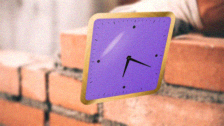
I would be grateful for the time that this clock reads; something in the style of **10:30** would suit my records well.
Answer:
**6:19**
